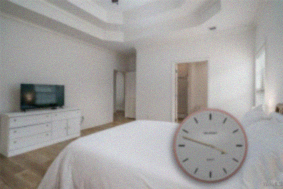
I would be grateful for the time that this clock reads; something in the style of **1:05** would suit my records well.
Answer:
**3:48**
